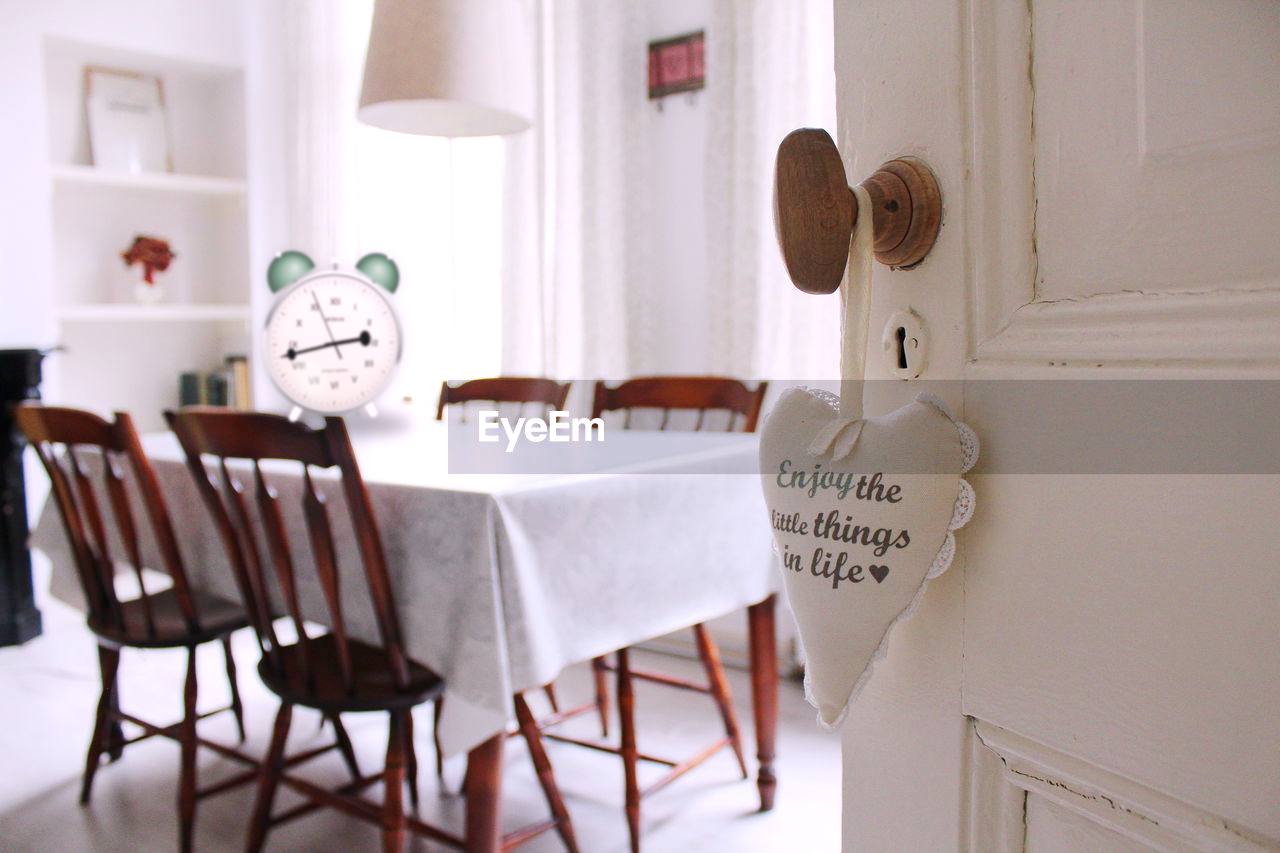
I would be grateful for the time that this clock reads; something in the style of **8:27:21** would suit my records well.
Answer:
**2:42:56**
